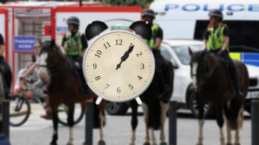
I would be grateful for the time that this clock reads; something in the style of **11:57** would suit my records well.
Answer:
**1:06**
